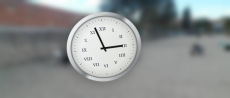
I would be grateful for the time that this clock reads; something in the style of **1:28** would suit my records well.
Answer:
**2:57**
